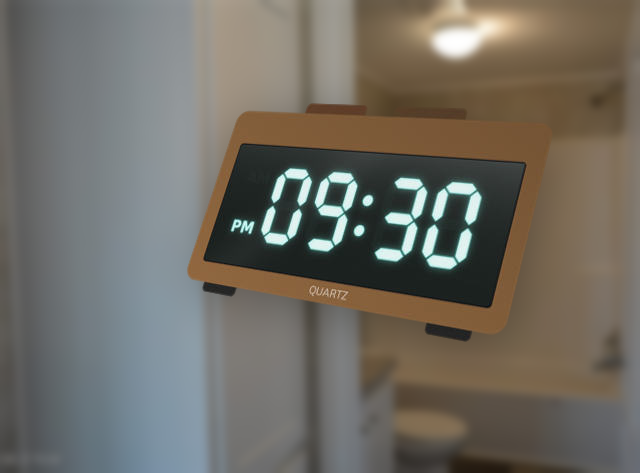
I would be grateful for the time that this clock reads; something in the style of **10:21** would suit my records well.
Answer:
**9:30**
